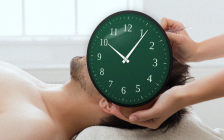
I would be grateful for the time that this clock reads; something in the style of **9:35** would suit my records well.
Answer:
**10:06**
